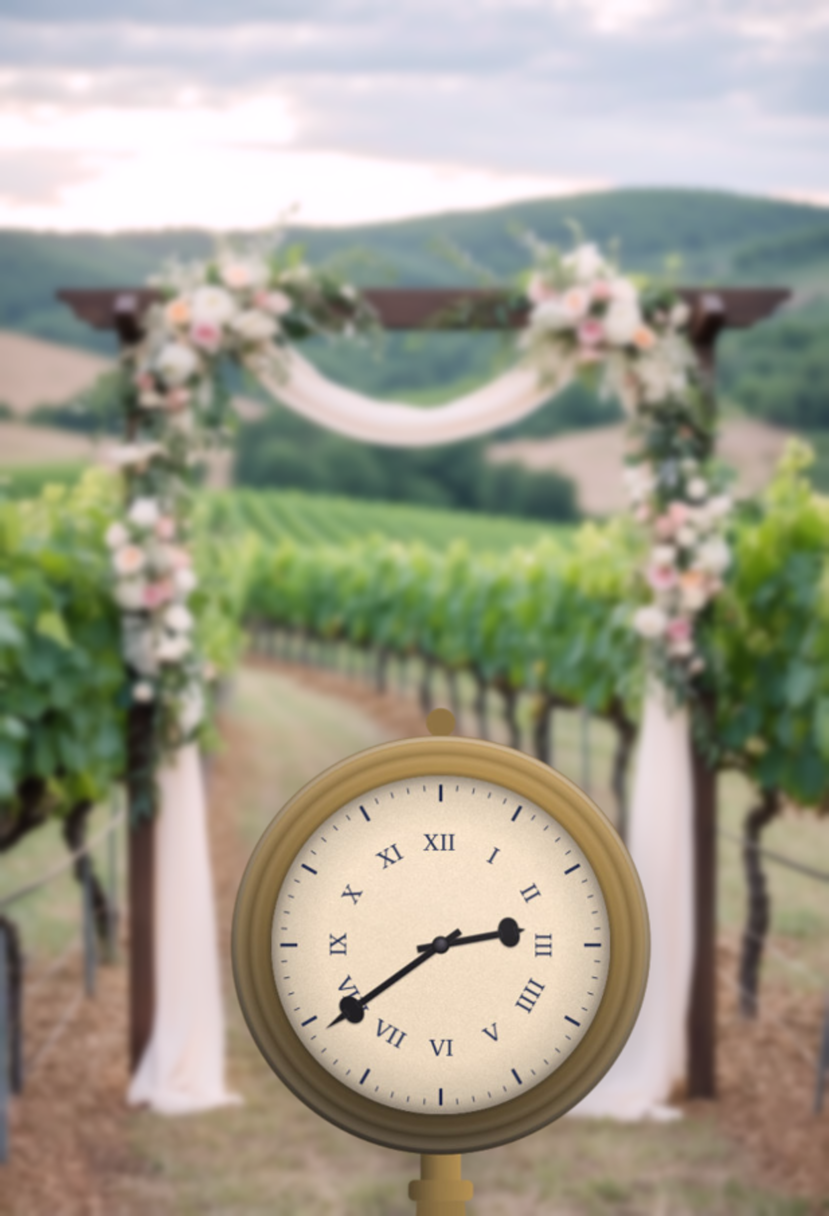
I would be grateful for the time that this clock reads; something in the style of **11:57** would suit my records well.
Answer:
**2:39**
